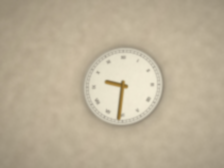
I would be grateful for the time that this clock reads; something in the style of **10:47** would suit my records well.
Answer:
**9:31**
